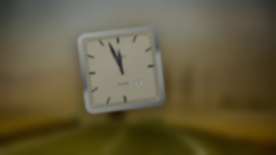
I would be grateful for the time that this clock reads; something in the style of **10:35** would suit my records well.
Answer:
**11:57**
